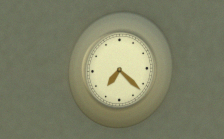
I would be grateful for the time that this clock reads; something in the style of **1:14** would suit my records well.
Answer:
**7:22**
